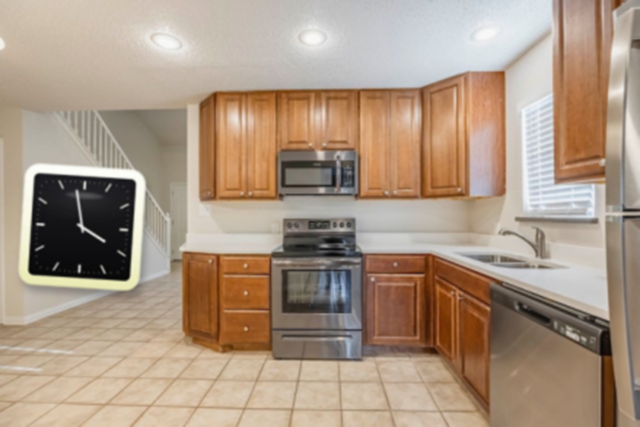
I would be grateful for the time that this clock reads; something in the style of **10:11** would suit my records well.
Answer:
**3:58**
